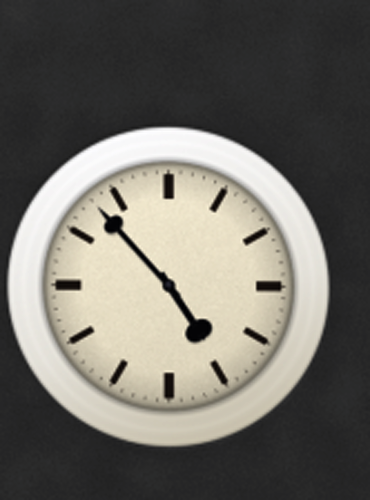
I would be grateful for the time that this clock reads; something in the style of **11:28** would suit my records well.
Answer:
**4:53**
